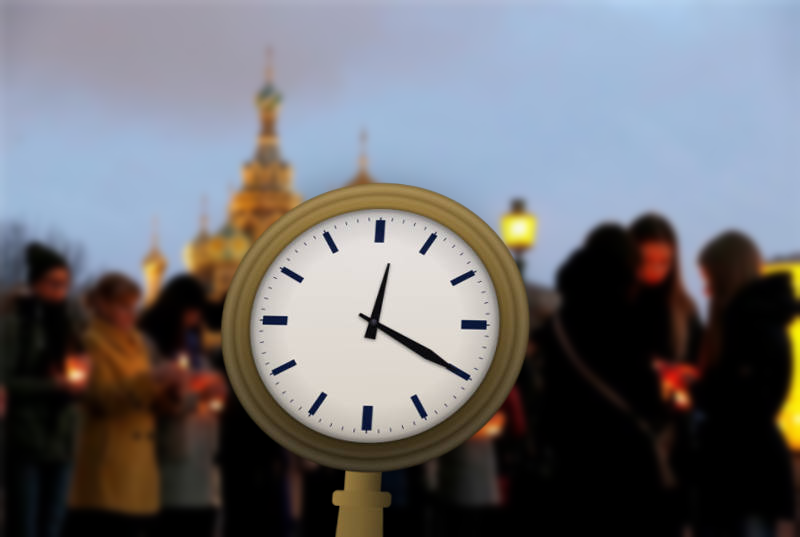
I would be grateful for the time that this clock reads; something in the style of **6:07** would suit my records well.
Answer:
**12:20**
